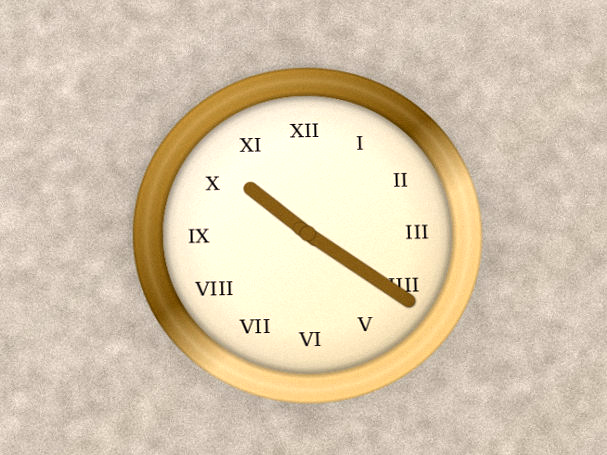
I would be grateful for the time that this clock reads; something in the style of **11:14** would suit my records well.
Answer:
**10:21**
